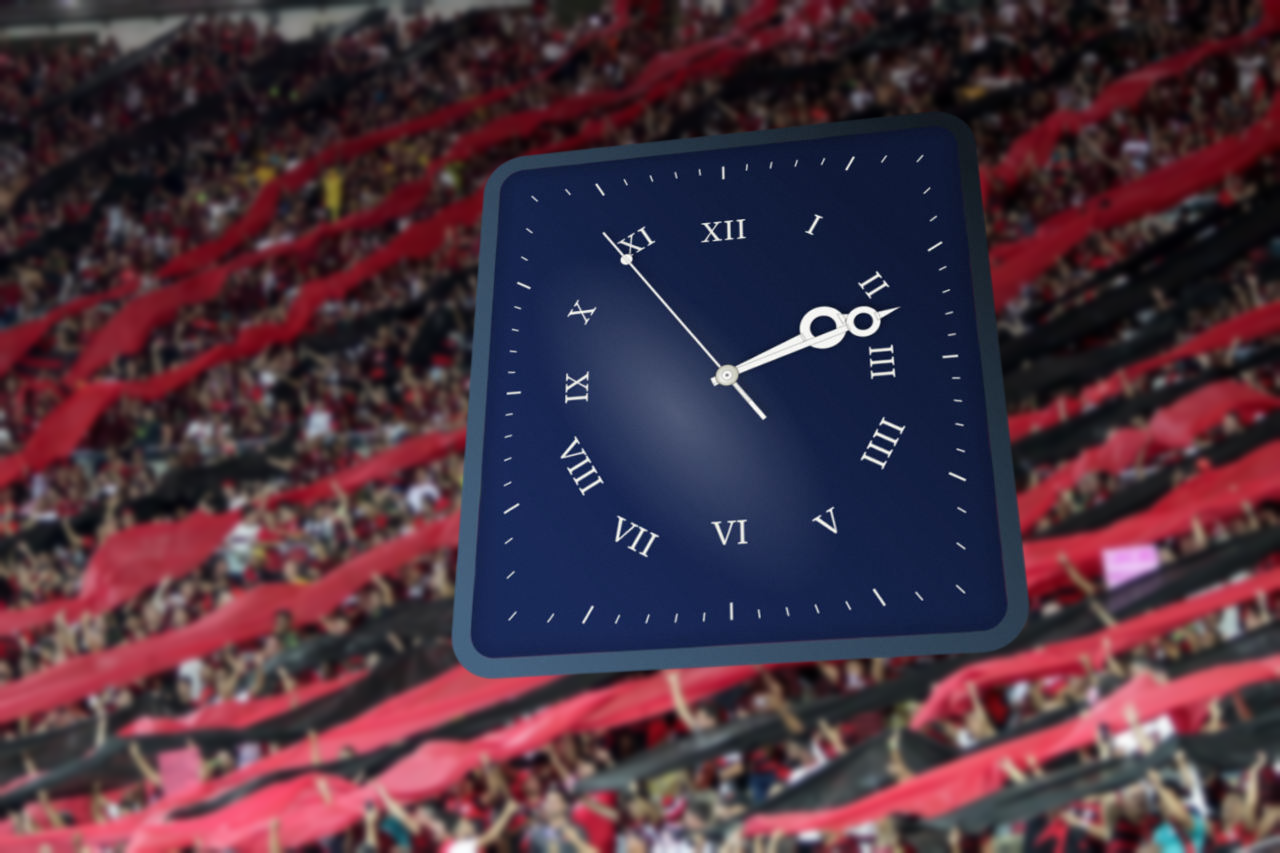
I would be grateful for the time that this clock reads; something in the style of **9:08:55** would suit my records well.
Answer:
**2:11:54**
